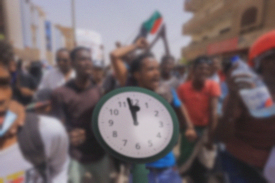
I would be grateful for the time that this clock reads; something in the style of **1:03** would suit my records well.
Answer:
**11:58**
